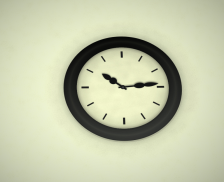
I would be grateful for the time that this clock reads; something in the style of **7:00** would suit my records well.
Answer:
**10:14**
